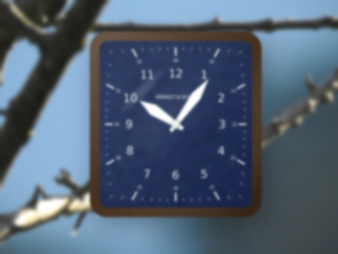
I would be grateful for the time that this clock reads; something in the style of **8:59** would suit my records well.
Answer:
**10:06**
